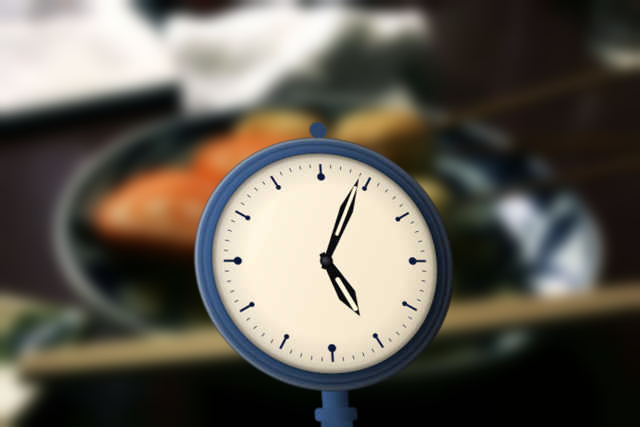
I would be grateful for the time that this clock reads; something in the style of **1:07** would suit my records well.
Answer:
**5:04**
